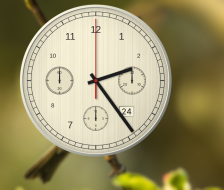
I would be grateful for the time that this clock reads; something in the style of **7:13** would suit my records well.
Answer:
**2:24**
